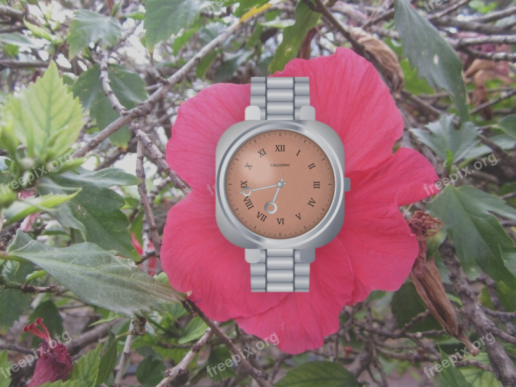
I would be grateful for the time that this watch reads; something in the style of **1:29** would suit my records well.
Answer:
**6:43**
